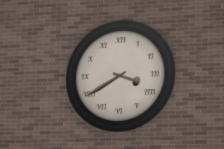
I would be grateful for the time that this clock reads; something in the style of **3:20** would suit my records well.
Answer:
**3:40**
